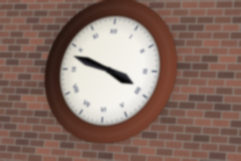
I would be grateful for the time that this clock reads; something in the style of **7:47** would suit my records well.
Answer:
**3:48**
